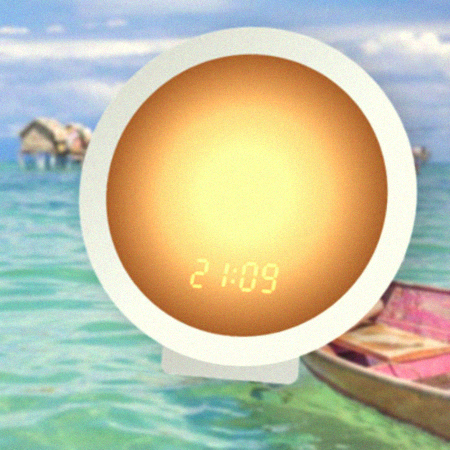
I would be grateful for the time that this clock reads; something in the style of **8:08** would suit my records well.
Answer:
**21:09**
